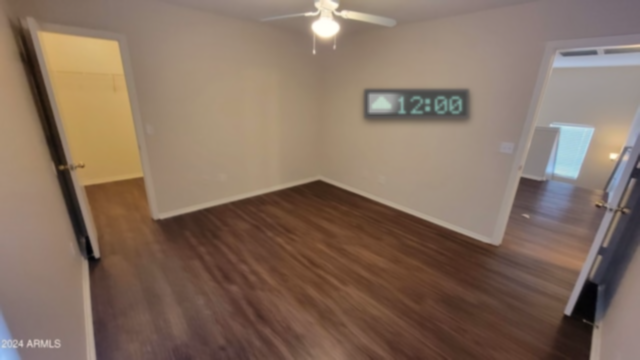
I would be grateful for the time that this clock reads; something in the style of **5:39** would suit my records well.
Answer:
**12:00**
